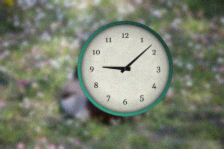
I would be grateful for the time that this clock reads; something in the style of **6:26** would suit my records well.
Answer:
**9:08**
